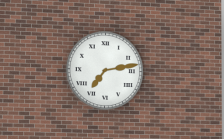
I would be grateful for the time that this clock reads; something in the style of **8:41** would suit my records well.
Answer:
**7:13**
